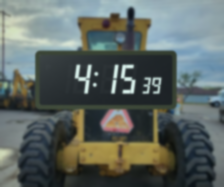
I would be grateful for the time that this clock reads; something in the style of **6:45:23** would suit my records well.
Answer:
**4:15:39**
